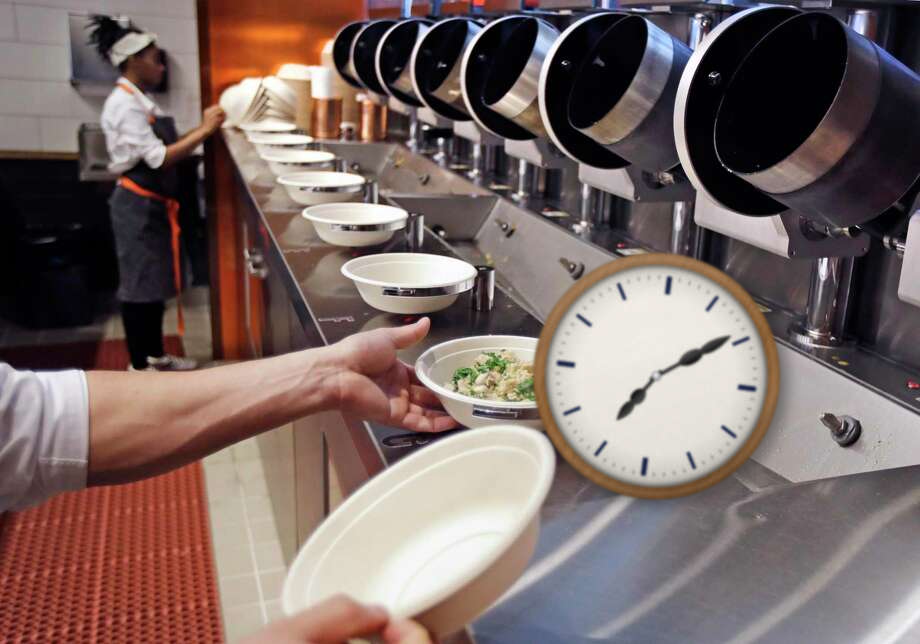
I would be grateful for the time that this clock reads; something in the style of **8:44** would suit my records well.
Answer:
**7:09**
